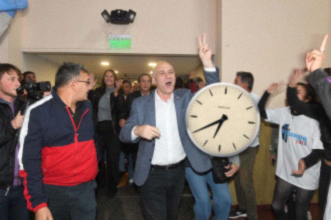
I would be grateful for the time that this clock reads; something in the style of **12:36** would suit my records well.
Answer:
**6:40**
